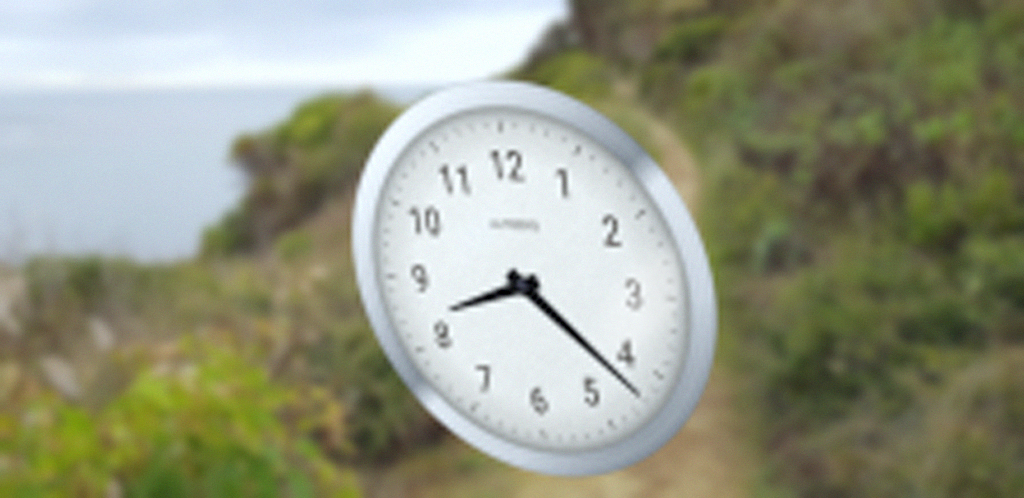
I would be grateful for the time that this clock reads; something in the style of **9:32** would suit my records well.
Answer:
**8:22**
